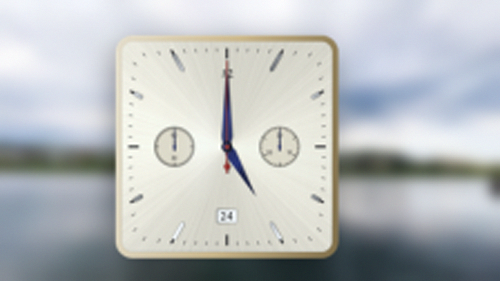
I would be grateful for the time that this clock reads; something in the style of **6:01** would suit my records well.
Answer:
**5:00**
